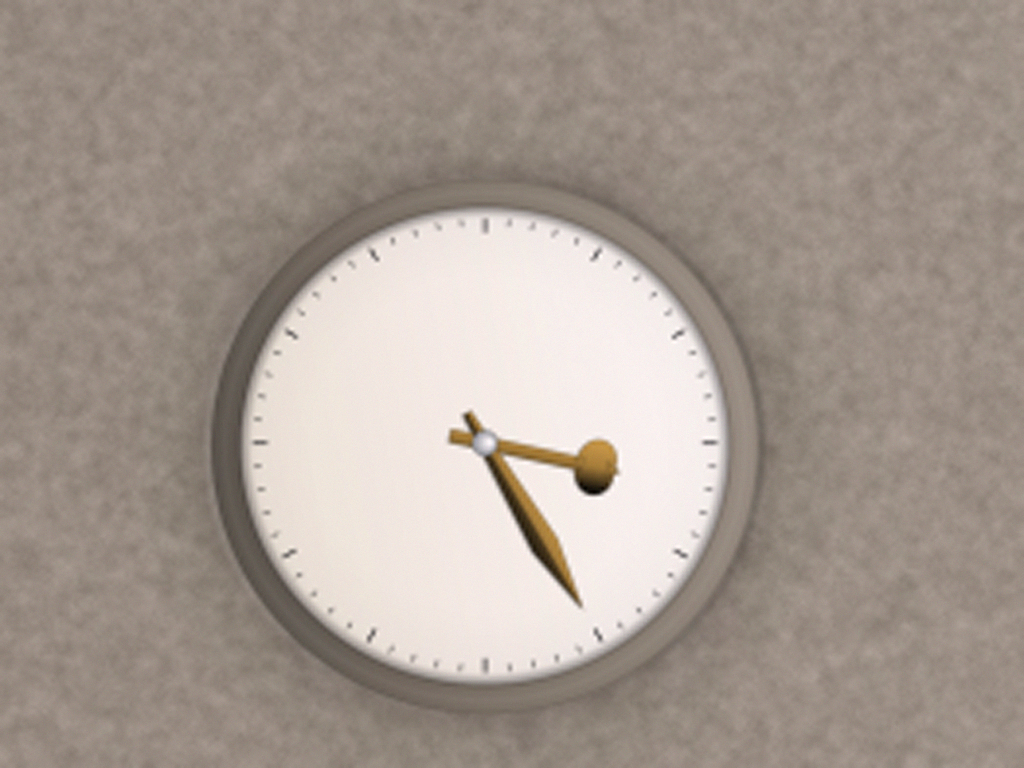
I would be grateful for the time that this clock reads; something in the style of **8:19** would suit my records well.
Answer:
**3:25**
